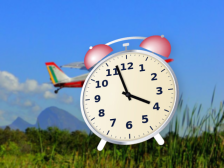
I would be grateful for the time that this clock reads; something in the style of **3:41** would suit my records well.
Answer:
**3:57**
